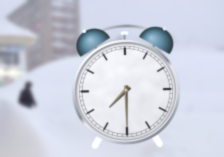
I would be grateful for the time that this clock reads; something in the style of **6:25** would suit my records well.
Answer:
**7:30**
